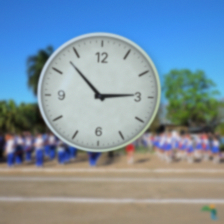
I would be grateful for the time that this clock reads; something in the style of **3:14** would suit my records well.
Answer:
**2:53**
